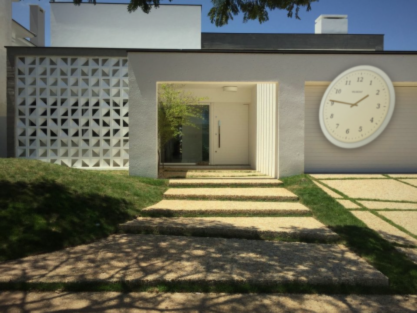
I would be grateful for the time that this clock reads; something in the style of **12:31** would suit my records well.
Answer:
**1:46**
